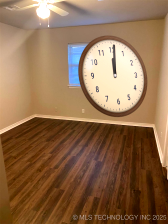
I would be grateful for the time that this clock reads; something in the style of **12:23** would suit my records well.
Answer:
**12:01**
